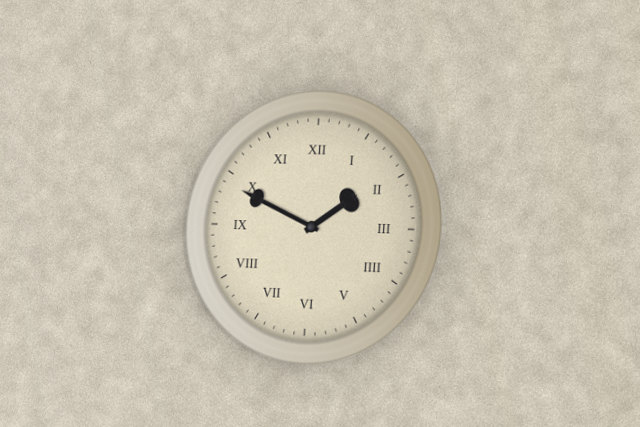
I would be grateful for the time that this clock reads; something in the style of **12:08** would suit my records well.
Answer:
**1:49**
